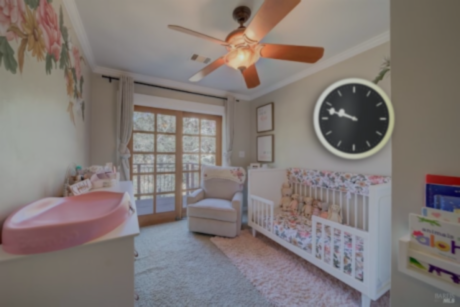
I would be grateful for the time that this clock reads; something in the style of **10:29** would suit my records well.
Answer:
**9:48**
